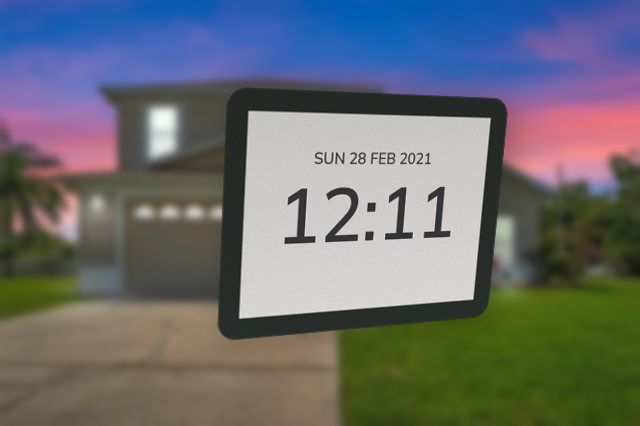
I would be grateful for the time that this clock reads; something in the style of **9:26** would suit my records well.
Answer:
**12:11**
